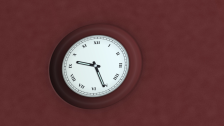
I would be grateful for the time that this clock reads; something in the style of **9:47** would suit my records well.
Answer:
**9:26**
